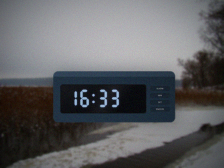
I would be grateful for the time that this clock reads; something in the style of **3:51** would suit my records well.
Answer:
**16:33**
